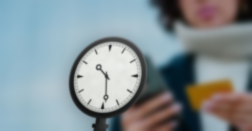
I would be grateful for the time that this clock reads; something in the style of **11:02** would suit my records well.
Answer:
**10:29**
